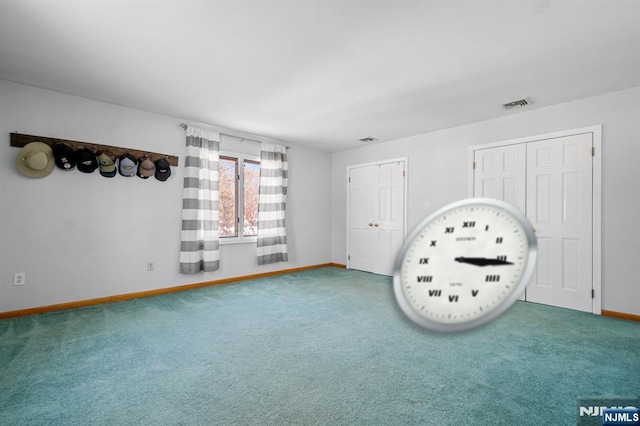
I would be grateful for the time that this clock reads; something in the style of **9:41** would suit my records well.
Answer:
**3:16**
